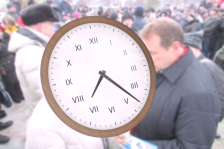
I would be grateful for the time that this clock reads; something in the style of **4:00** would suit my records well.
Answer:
**7:23**
